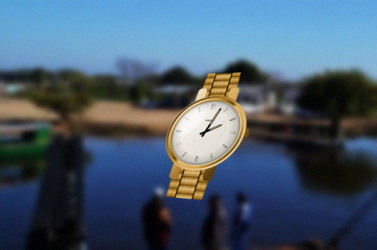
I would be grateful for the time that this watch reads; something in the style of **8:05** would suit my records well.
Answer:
**2:03**
